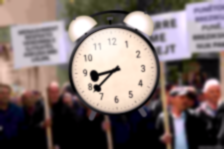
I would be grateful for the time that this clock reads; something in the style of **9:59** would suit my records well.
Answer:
**8:38**
